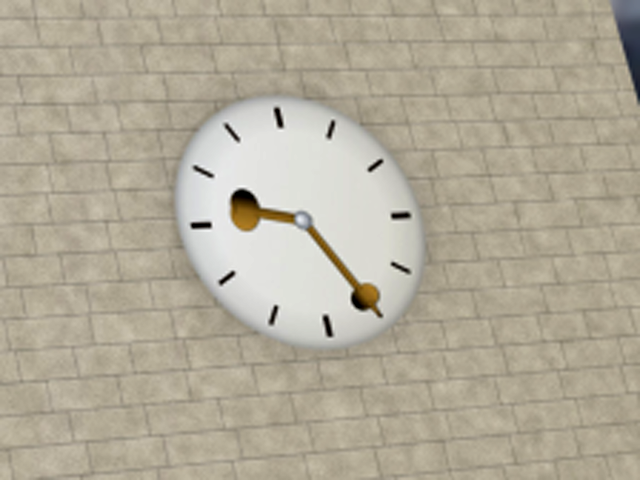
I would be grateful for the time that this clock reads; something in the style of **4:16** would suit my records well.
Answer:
**9:25**
